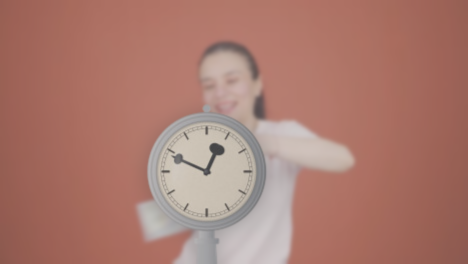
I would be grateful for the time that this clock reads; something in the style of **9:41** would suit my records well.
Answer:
**12:49**
